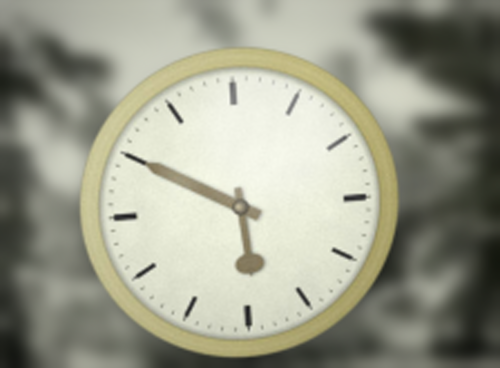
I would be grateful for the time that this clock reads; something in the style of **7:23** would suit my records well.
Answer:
**5:50**
